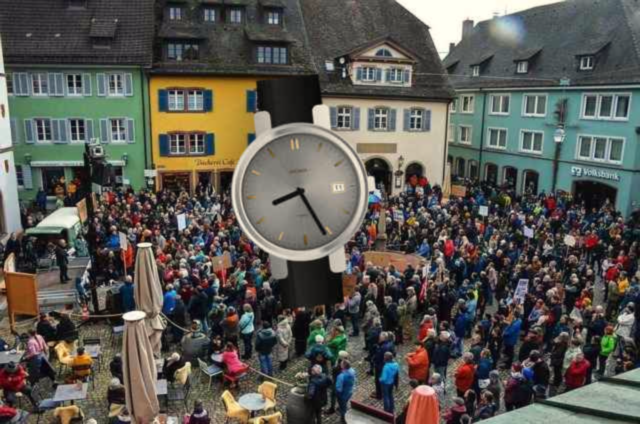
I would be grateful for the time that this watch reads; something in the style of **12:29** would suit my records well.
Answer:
**8:26**
